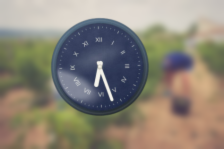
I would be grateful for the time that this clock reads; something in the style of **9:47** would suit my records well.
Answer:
**6:27**
